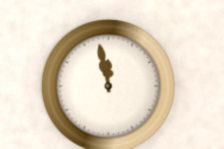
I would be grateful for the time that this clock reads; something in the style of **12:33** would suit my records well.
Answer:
**11:58**
